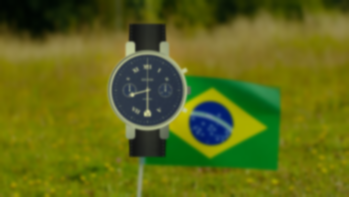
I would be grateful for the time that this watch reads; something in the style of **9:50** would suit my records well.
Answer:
**8:30**
